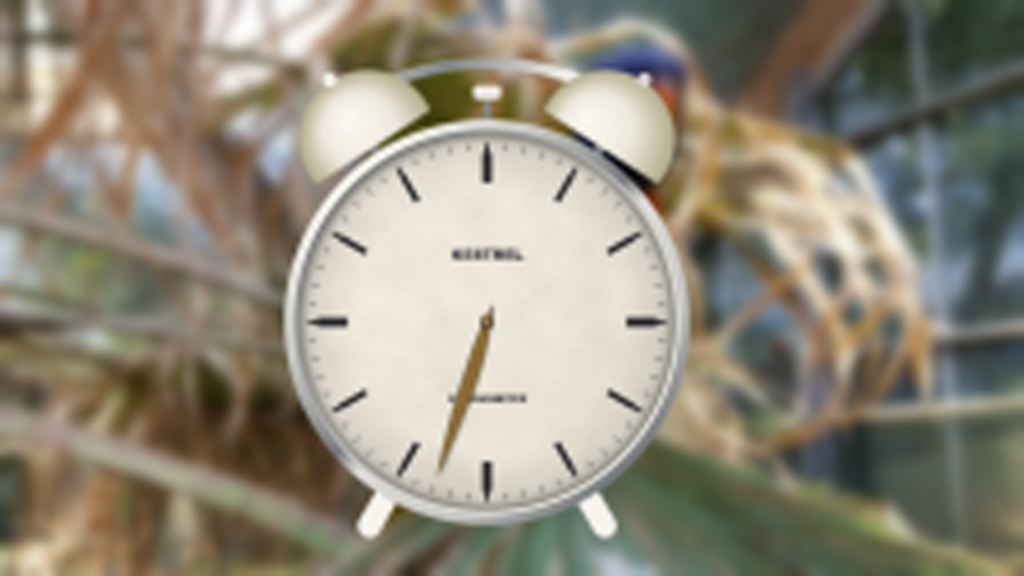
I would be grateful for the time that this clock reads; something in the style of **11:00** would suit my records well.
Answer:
**6:33**
